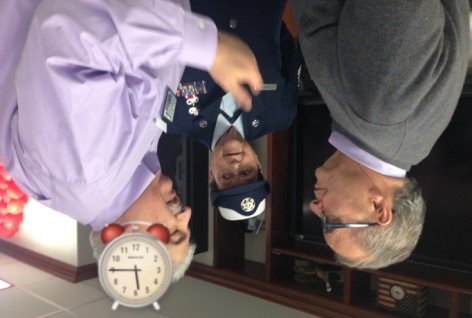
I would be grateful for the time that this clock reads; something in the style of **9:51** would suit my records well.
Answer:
**5:45**
